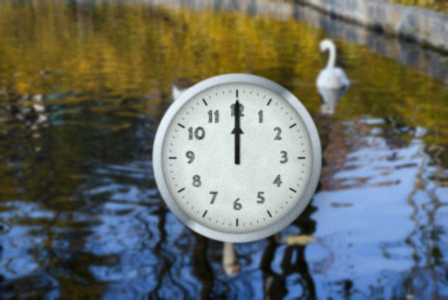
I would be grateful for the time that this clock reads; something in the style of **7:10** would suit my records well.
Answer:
**12:00**
